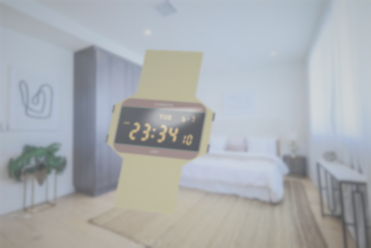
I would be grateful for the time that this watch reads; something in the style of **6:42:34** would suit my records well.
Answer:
**23:34:10**
